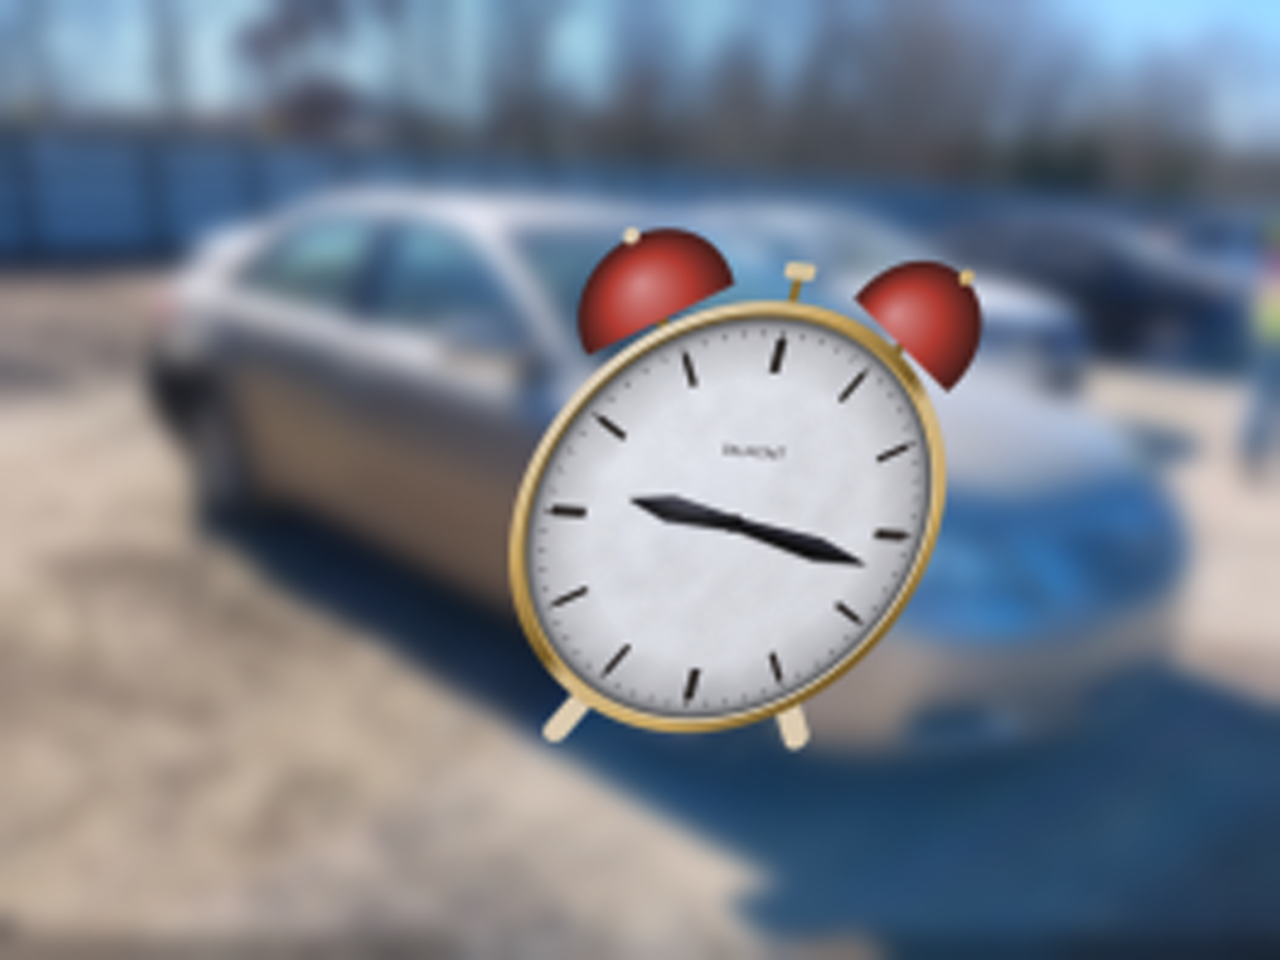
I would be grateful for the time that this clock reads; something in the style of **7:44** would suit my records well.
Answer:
**9:17**
